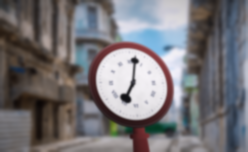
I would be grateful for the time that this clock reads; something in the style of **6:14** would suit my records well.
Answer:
**7:02**
